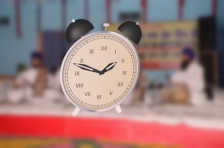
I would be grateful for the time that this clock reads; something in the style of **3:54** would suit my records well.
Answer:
**1:48**
